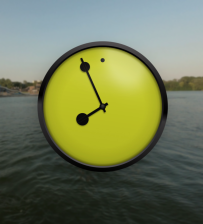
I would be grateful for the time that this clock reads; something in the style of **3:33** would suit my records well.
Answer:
**7:56**
